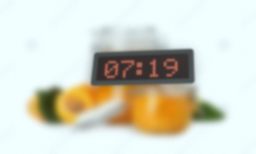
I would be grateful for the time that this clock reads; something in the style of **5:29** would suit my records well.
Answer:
**7:19**
